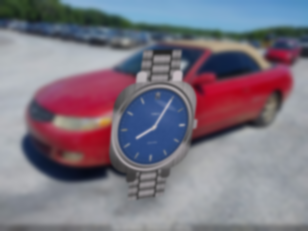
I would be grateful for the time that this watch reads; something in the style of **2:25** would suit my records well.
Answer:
**8:05**
